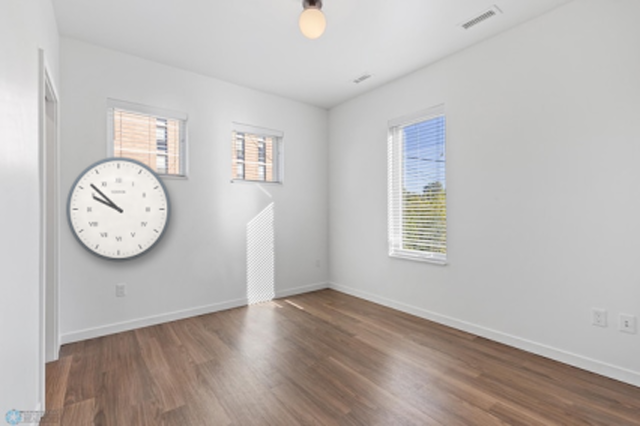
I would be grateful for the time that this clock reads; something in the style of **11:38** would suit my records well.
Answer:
**9:52**
